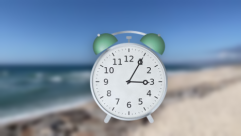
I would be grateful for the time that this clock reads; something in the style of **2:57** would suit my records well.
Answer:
**3:05**
